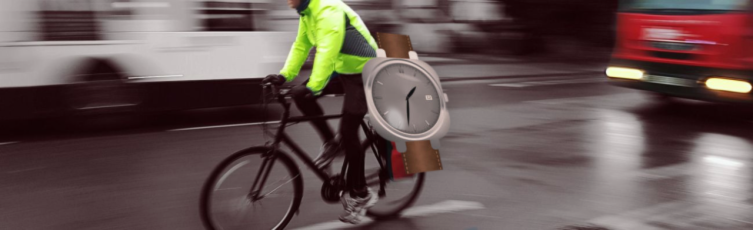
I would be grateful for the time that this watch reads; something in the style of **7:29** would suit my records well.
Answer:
**1:32**
